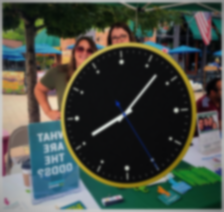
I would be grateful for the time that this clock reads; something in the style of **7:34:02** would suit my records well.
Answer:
**8:07:25**
